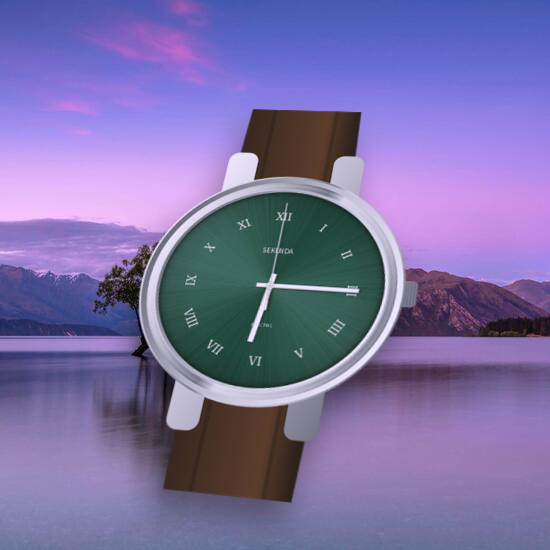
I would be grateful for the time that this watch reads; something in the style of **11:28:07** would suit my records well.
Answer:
**6:15:00**
